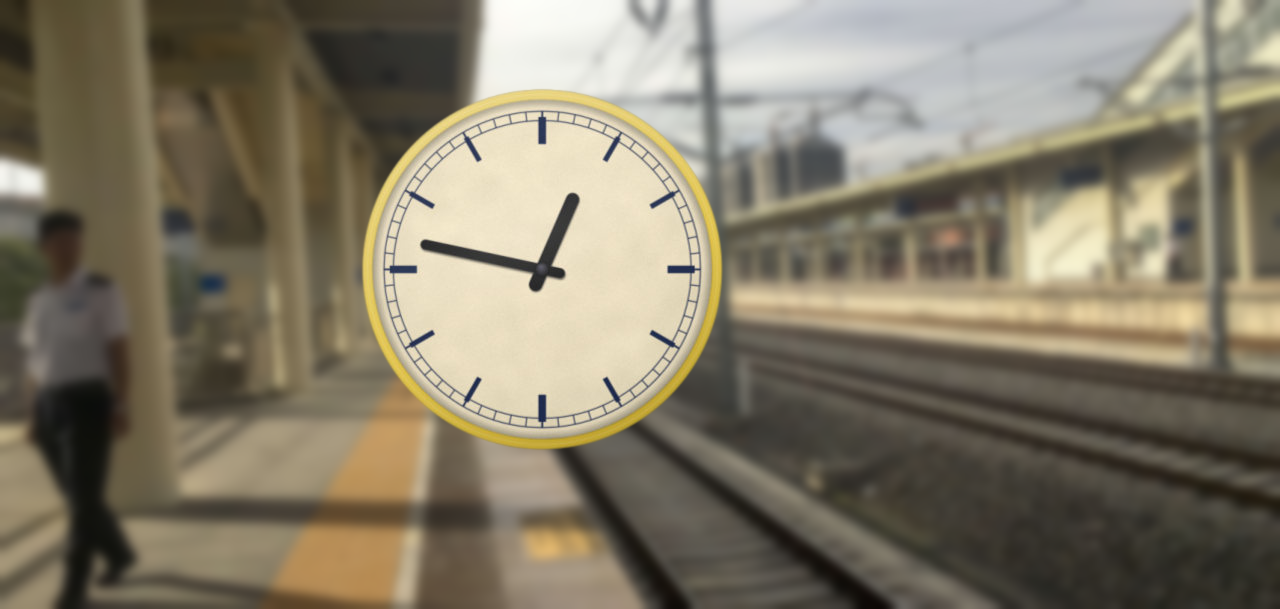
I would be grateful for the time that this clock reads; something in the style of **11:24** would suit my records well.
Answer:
**12:47**
